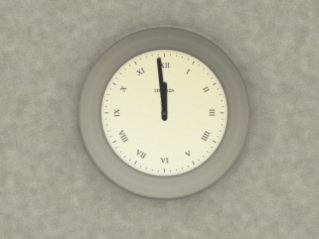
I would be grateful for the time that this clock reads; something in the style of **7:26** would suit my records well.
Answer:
**11:59**
